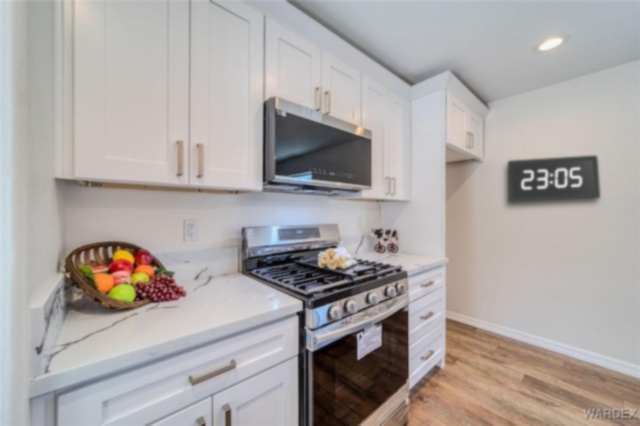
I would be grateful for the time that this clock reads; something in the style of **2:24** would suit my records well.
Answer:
**23:05**
